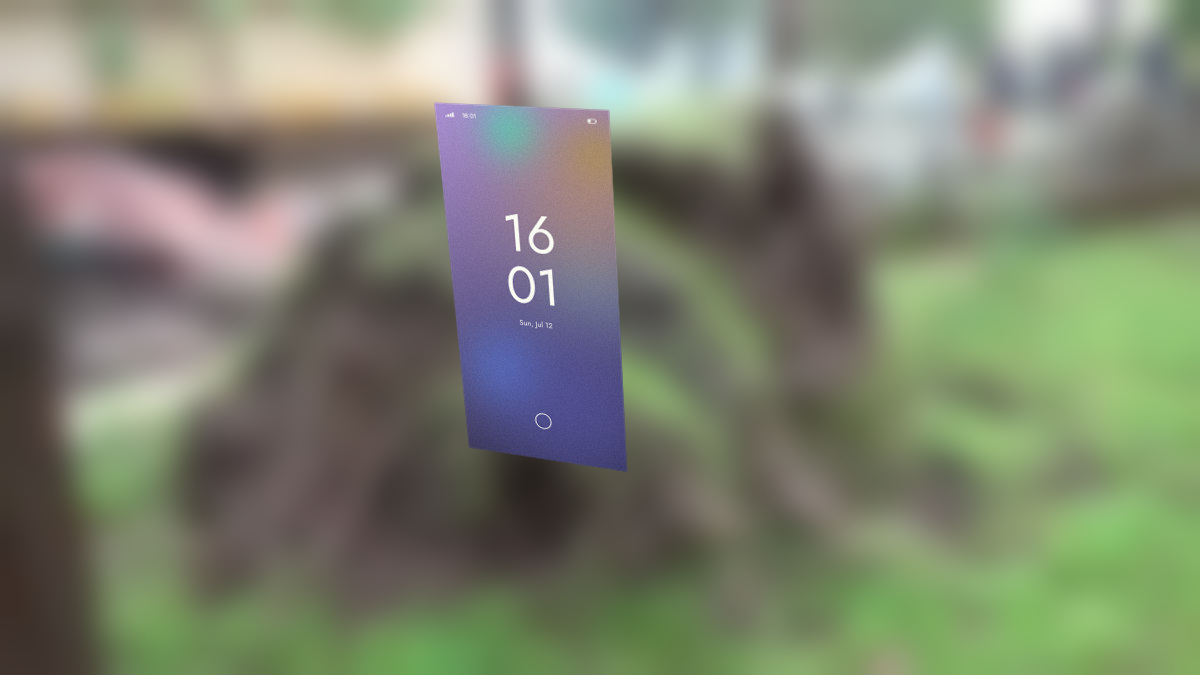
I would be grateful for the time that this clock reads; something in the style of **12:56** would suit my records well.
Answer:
**16:01**
